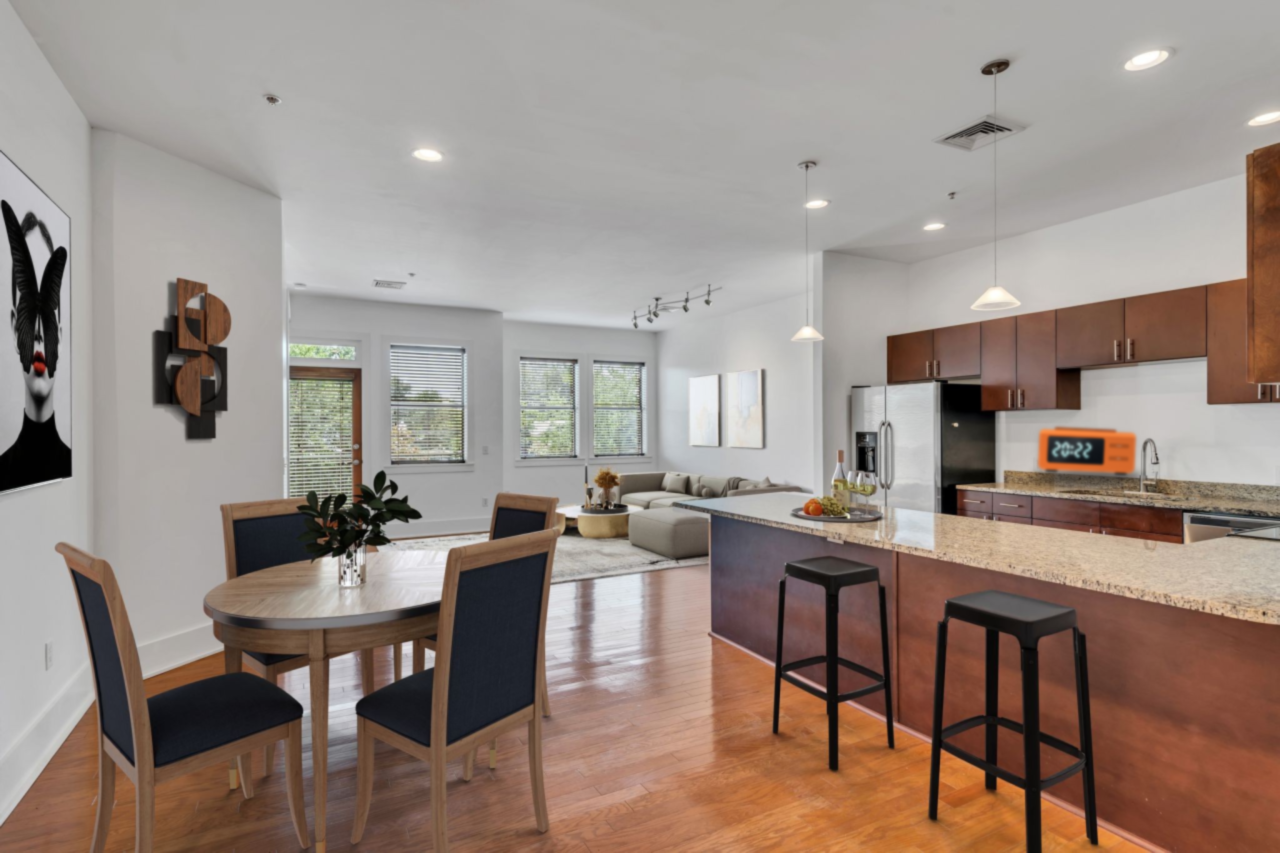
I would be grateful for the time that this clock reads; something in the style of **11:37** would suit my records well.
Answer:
**20:22**
